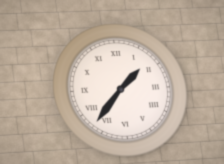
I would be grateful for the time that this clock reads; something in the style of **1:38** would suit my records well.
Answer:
**1:37**
